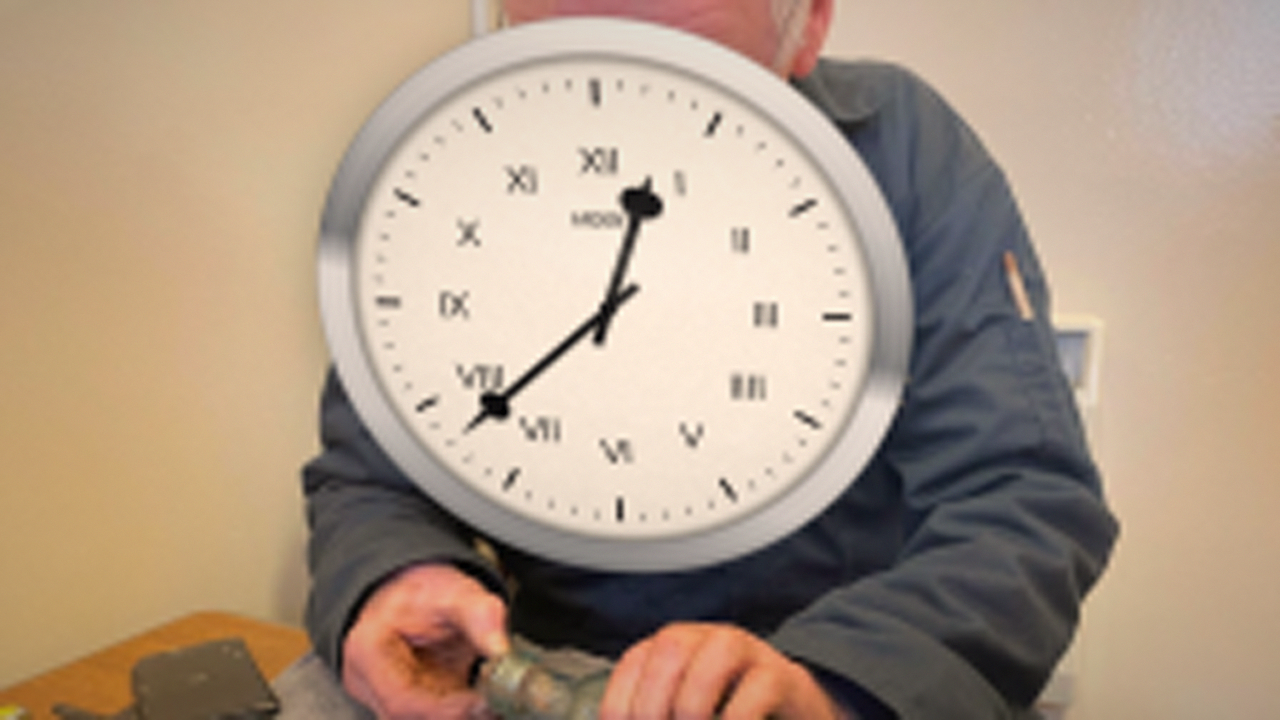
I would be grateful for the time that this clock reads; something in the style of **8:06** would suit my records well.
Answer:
**12:38**
